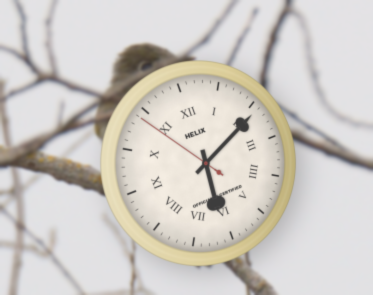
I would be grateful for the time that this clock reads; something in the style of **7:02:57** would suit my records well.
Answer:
**6:10:54**
